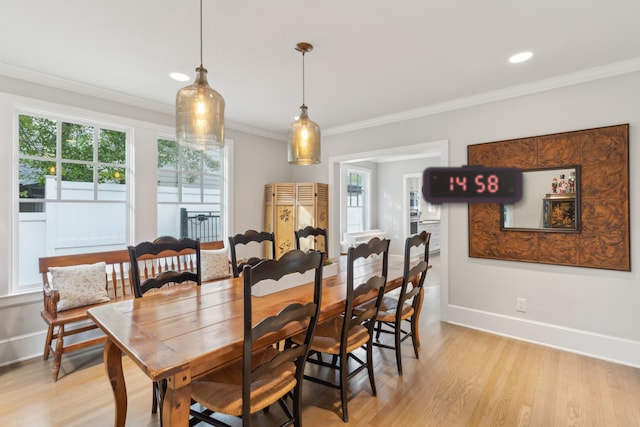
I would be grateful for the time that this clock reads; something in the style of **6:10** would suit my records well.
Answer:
**14:58**
